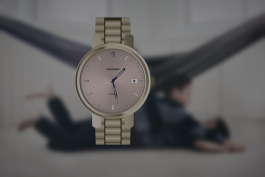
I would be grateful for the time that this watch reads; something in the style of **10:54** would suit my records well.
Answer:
**1:28**
